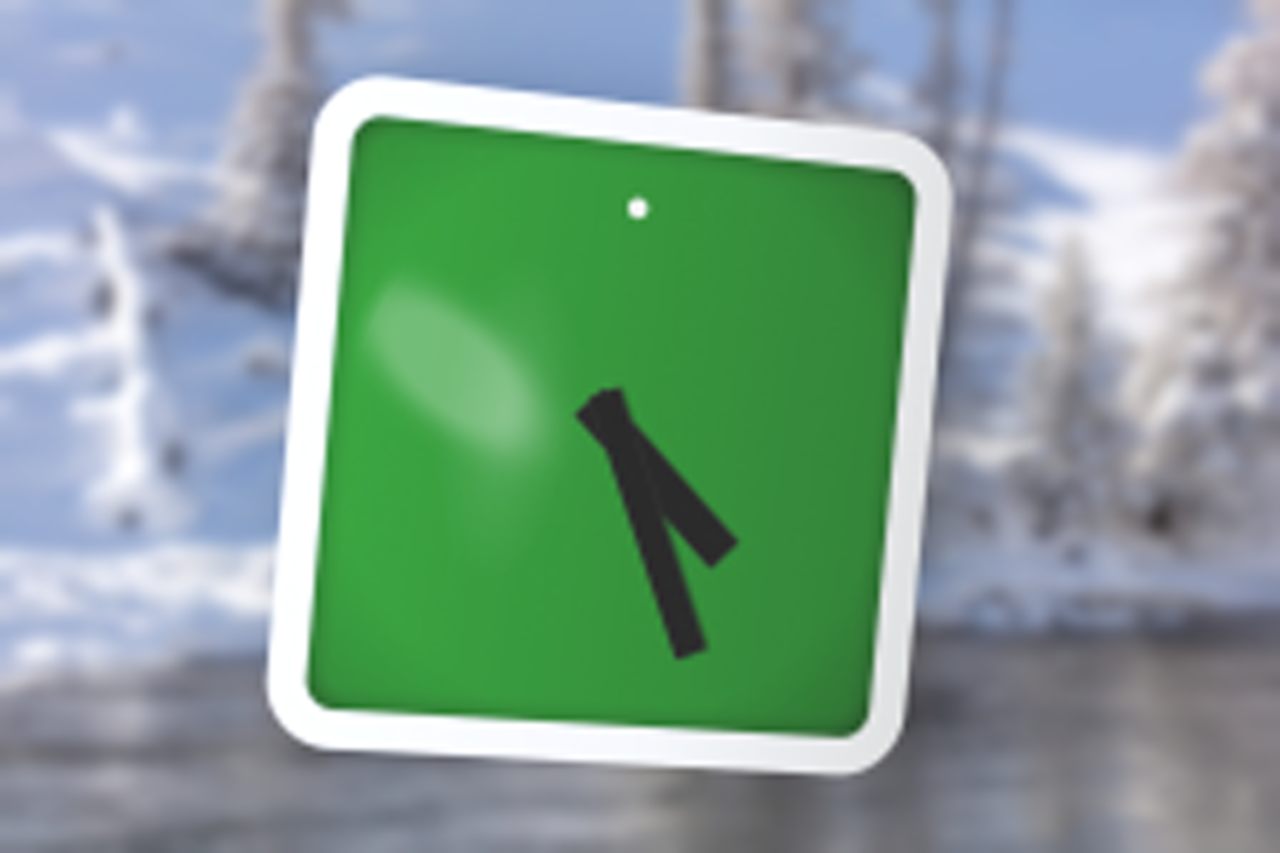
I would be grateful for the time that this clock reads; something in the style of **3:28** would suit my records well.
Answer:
**4:26**
